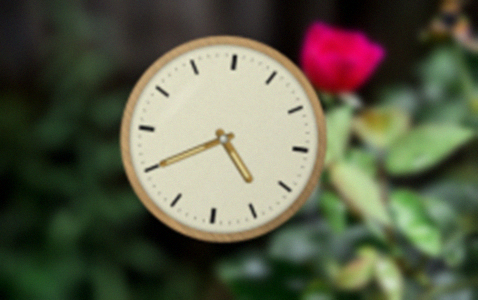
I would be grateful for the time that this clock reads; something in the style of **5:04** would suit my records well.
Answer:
**4:40**
